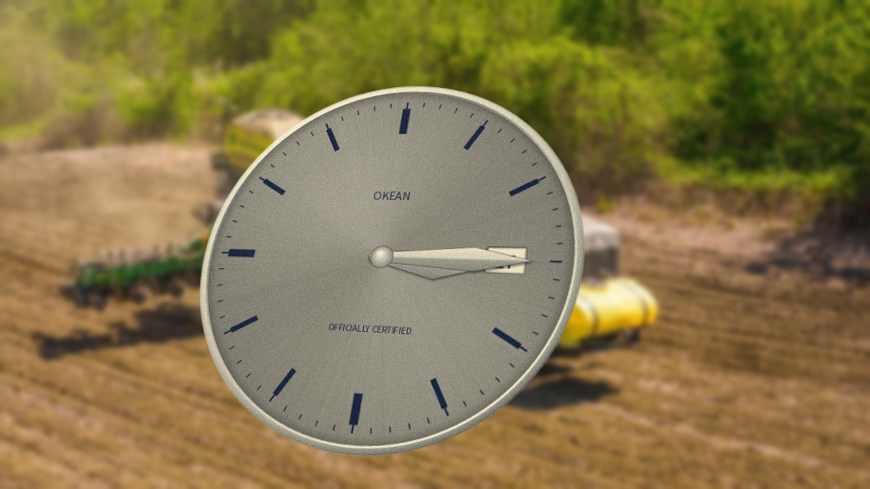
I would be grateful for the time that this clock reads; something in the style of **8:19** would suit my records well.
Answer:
**3:15**
